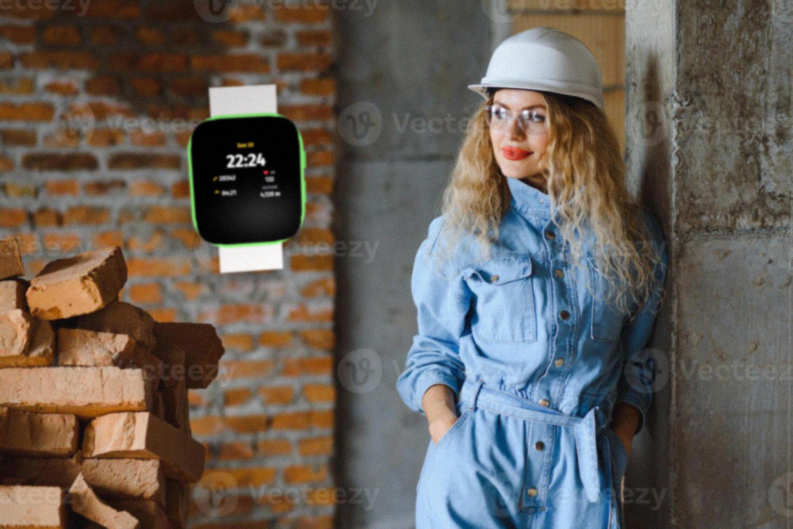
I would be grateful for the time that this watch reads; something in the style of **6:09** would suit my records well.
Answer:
**22:24**
